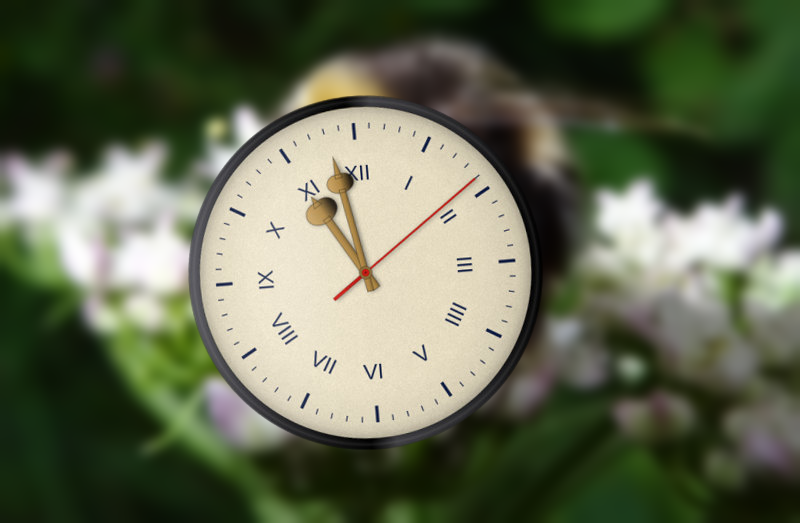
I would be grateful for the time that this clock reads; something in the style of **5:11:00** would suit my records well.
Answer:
**10:58:09**
